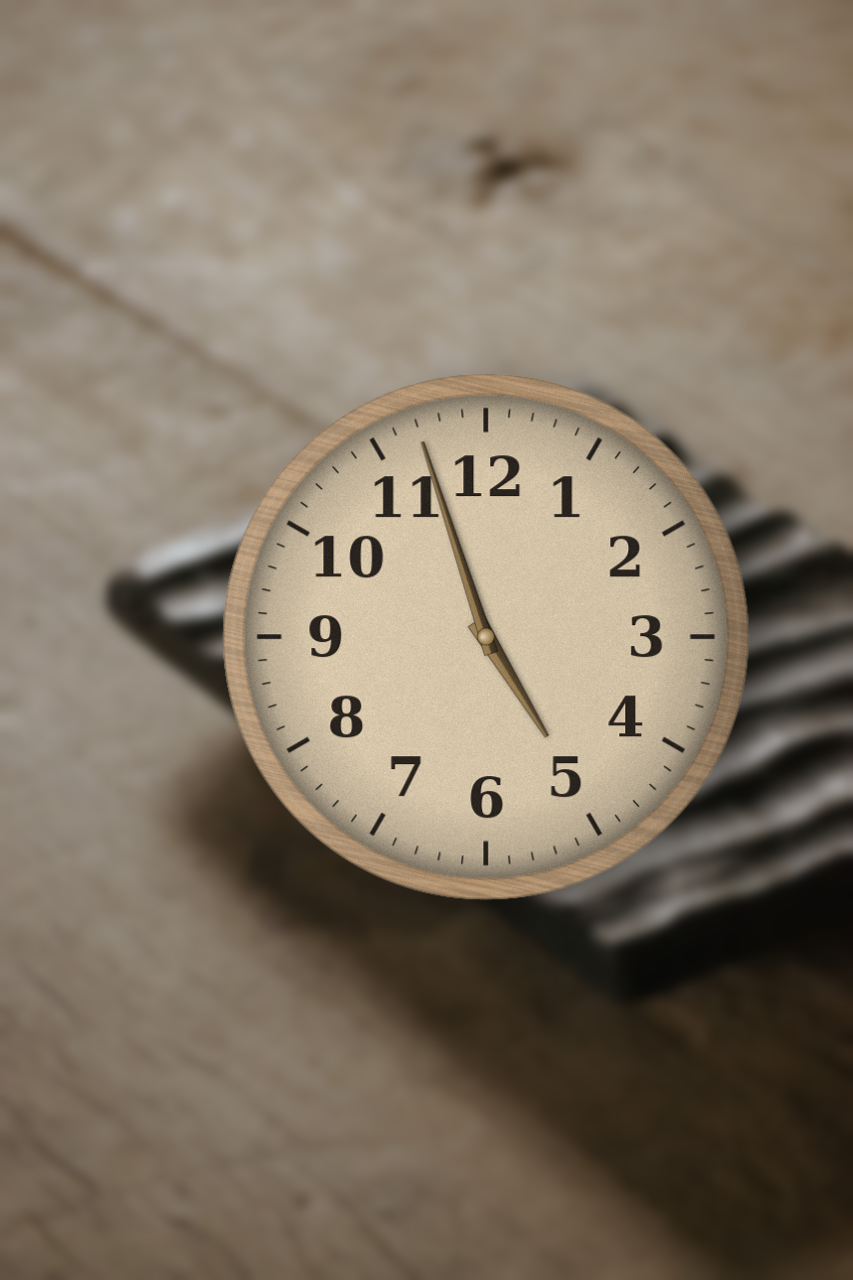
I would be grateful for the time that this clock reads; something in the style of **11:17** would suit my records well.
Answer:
**4:57**
